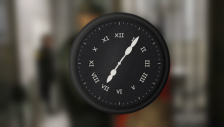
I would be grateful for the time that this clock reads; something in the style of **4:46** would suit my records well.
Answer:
**7:06**
